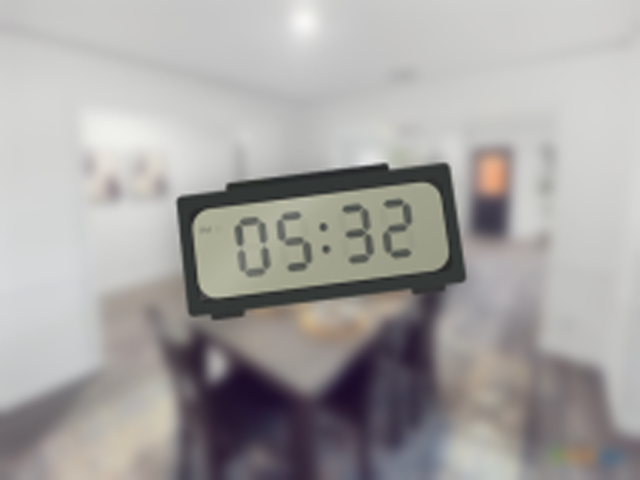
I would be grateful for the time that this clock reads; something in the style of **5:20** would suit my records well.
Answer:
**5:32**
